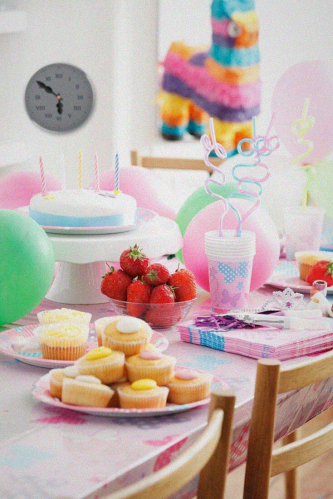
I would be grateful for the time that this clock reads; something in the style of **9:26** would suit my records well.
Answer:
**5:51**
